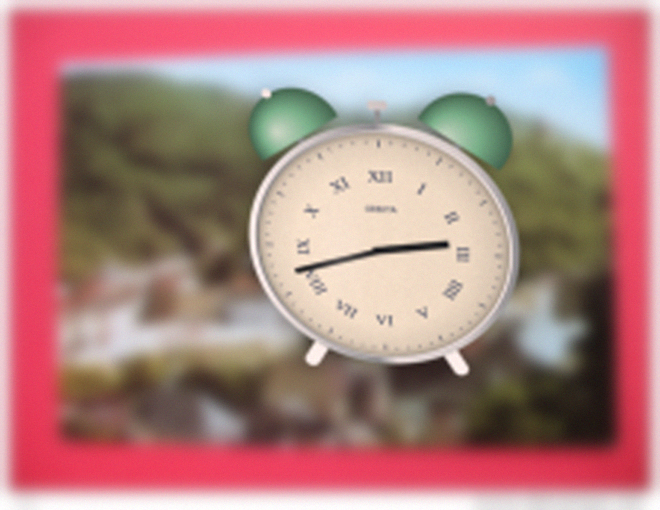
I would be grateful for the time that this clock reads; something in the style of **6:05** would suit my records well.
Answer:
**2:42**
